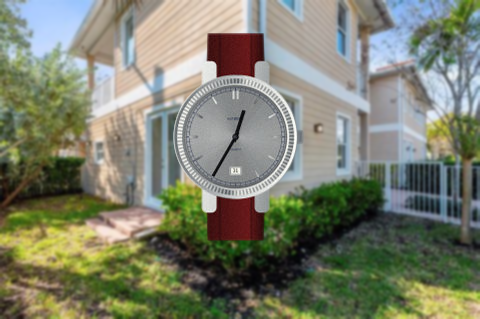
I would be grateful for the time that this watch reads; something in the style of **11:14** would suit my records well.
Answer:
**12:35**
